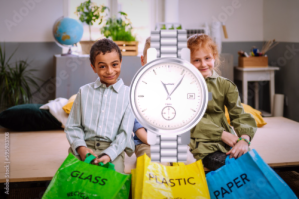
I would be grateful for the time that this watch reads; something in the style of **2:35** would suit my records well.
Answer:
**11:06**
